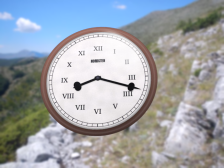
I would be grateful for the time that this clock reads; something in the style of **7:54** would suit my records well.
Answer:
**8:18**
